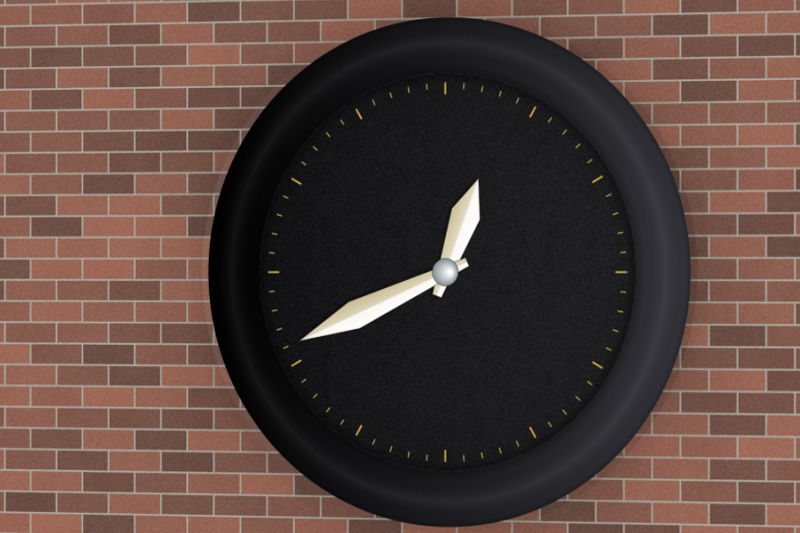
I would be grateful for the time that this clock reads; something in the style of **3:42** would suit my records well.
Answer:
**12:41**
